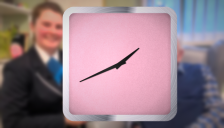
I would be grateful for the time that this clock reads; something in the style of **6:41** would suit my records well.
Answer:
**1:41**
